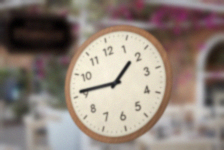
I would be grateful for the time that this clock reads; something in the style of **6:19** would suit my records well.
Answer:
**1:46**
